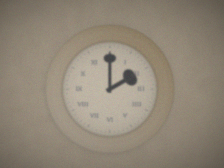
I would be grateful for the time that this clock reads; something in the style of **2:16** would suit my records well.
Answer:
**2:00**
